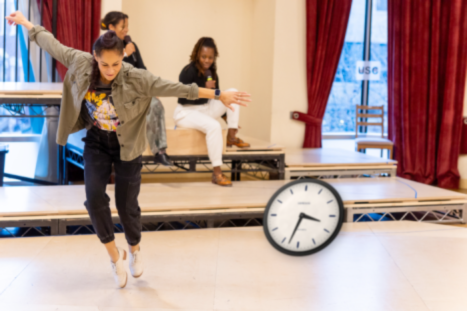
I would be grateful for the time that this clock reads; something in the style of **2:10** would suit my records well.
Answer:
**3:33**
